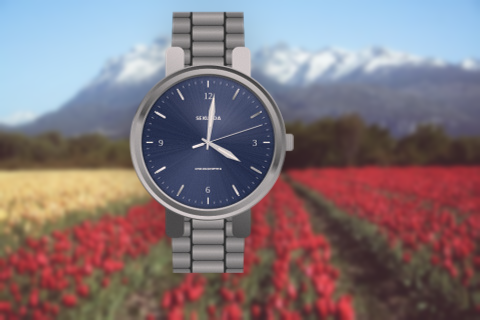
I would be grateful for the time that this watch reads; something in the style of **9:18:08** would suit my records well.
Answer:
**4:01:12**
